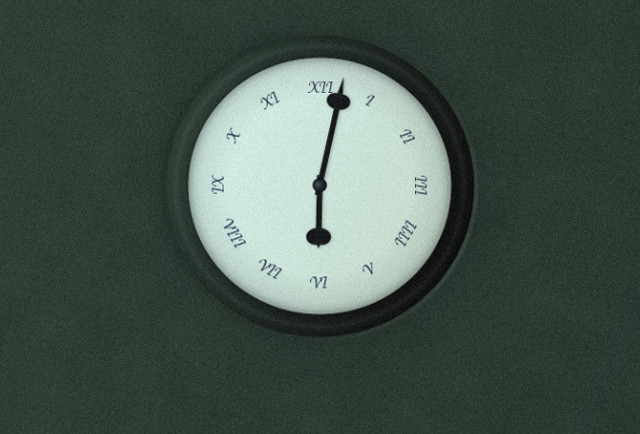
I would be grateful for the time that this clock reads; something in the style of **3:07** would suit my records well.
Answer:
**6:02**
